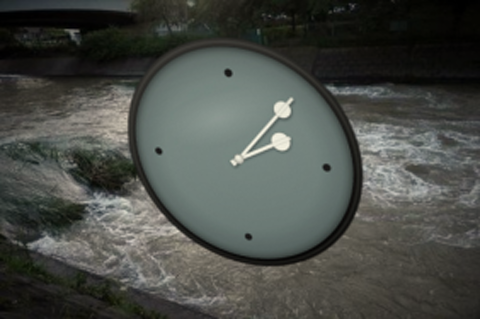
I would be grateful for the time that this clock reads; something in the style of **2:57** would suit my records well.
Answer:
**2:07**
